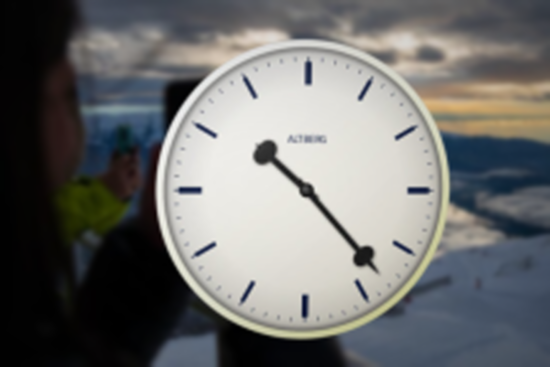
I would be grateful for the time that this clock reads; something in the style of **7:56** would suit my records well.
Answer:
**10:23**
